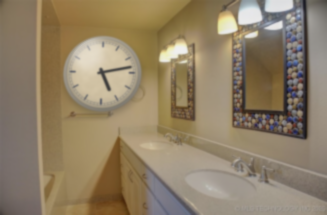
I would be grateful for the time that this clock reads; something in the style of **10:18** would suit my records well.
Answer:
**5:13**
